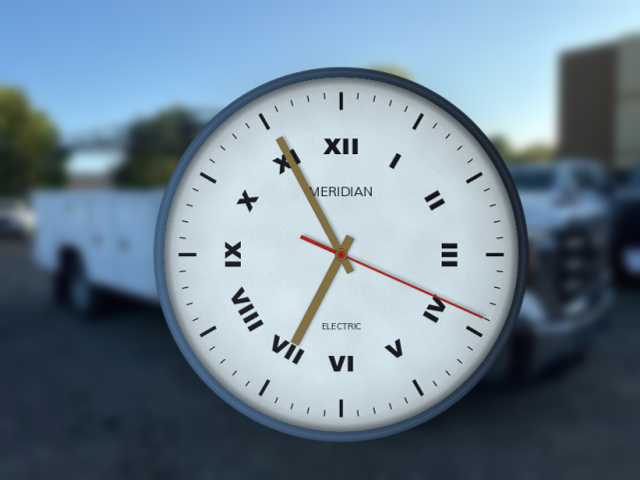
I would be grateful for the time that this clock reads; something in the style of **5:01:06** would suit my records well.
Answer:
**6:55:19**
